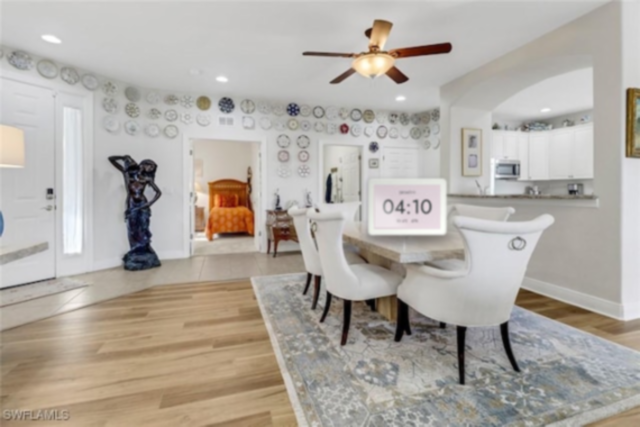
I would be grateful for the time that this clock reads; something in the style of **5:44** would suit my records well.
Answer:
**4:10**
